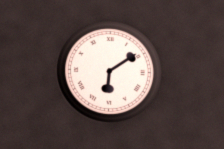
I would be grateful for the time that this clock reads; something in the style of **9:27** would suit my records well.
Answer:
**6:09**
